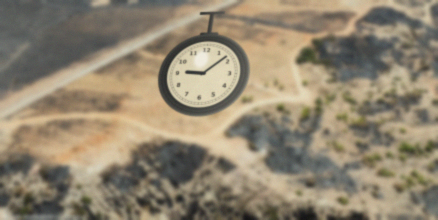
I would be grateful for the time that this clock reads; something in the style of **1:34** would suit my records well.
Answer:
**9:08**
